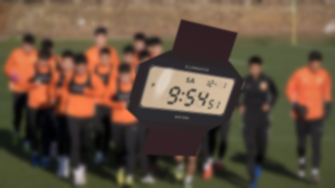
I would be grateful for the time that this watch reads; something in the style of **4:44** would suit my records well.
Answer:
**9:54**
